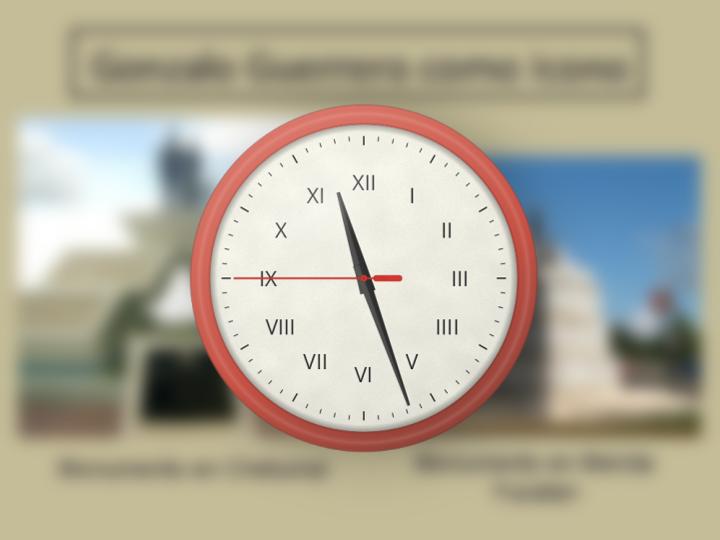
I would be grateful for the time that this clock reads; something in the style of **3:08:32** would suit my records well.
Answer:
**11:26:45**
